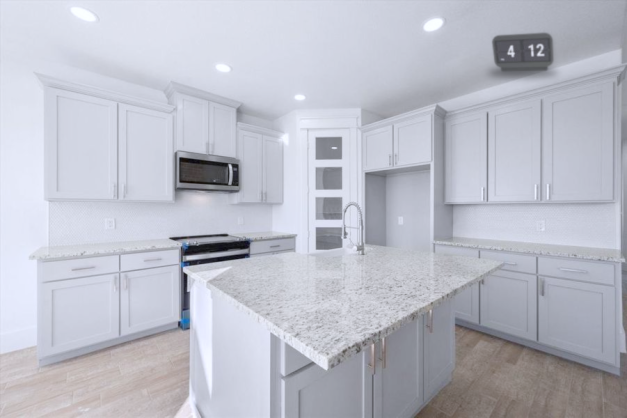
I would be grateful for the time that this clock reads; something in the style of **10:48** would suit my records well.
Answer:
**4:12**
